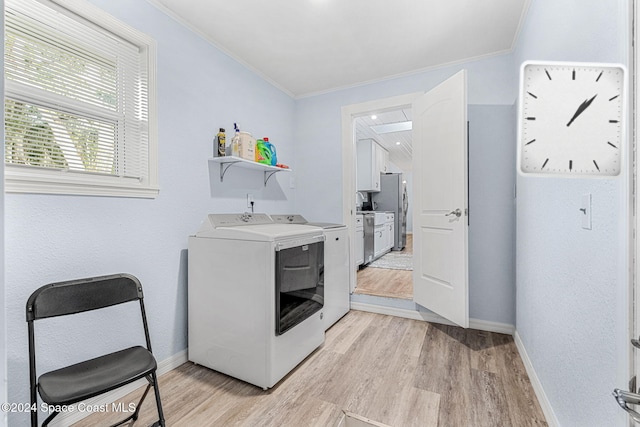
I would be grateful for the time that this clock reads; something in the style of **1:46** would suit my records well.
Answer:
**1:07**
